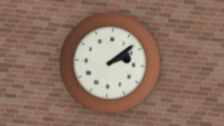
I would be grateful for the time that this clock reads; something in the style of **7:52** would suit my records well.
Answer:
**2:08**
